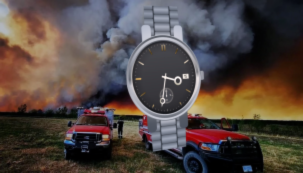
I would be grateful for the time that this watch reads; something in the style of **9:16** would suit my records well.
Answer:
**3:32**
